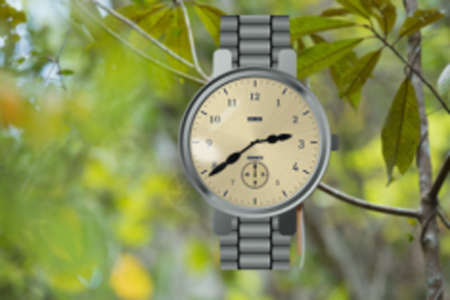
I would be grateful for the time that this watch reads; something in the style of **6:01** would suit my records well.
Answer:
**2:39**
